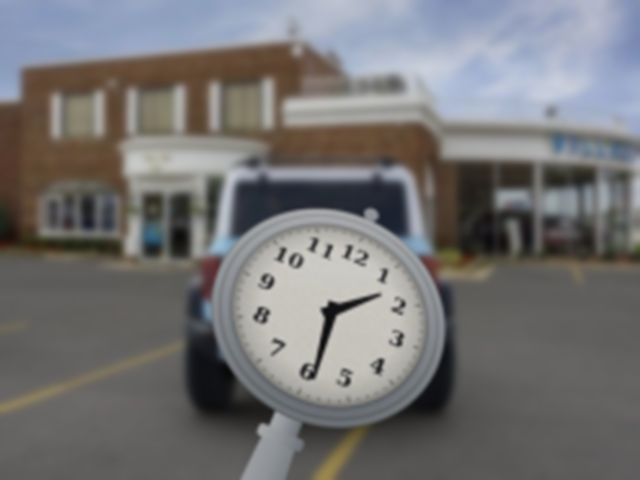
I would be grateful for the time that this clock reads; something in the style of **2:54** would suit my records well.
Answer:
**1:29**
